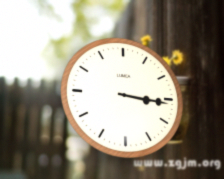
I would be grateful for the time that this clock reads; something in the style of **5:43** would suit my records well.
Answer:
**3:16**
